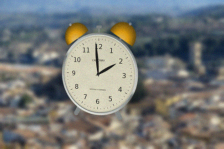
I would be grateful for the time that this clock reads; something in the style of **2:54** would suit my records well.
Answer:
**1:59**
